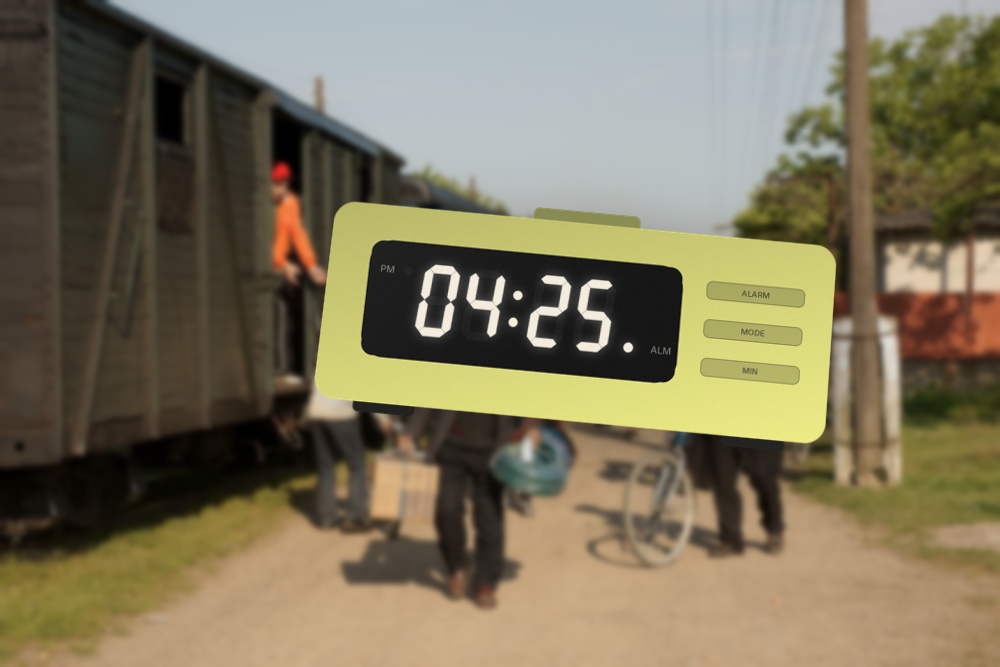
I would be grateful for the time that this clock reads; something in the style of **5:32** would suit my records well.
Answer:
**4:25**
